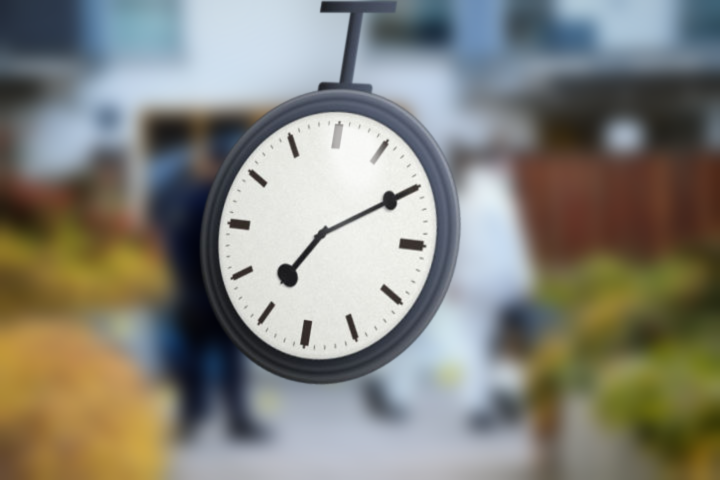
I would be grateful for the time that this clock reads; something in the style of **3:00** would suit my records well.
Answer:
**7:10**
